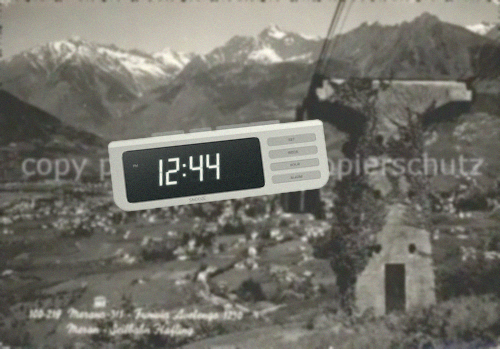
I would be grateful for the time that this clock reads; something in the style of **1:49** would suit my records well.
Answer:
**12:44**
